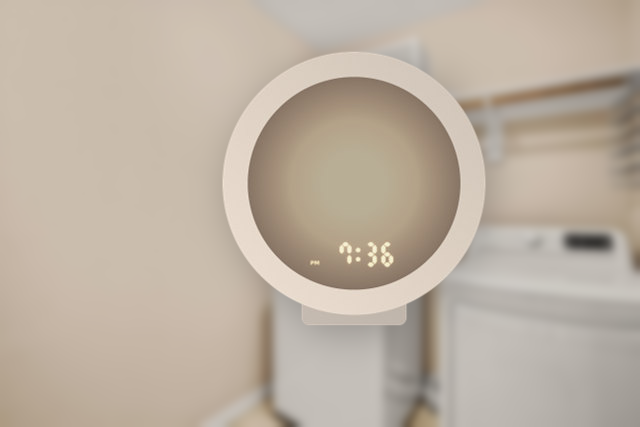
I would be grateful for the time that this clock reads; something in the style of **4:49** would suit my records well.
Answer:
**7:36**
